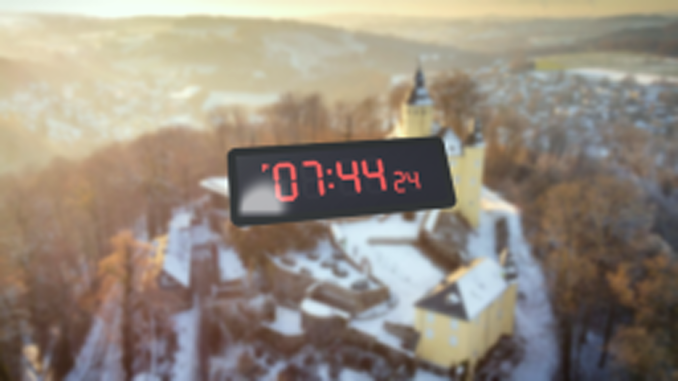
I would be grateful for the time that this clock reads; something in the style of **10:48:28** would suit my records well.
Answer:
**7:44:24**
